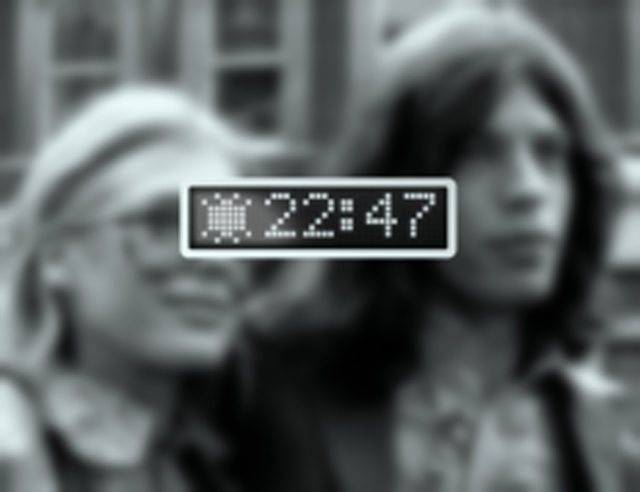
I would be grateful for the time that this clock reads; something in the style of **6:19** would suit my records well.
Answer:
**22:47**
